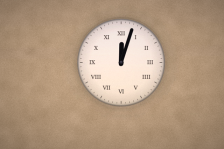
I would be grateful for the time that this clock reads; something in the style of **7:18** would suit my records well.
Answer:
**12:03**
